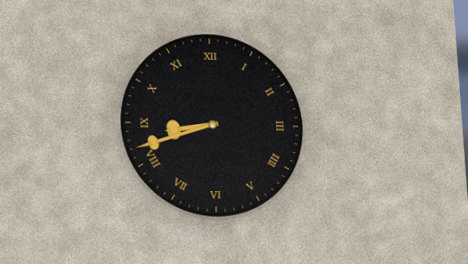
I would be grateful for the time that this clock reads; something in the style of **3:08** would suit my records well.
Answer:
**8:42**
